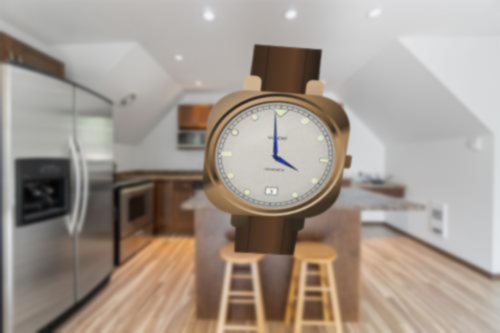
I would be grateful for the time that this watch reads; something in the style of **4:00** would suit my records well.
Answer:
**3:59**
